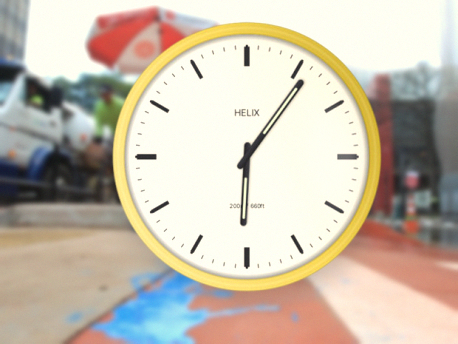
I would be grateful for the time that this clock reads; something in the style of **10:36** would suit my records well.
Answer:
**6:06**
